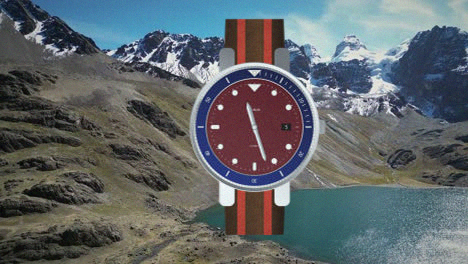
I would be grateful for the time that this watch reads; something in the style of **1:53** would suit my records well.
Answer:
**11:27**
